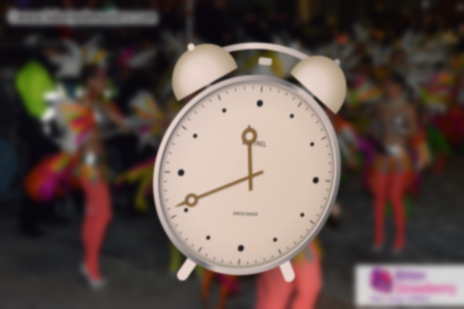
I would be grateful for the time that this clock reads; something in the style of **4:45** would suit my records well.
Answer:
**11:41**
